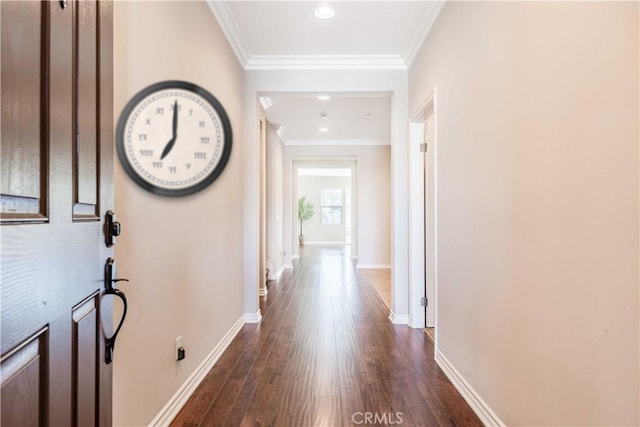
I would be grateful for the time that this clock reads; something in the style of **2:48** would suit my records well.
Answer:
**7:00**
